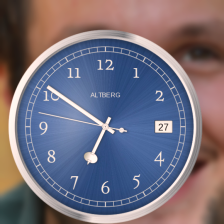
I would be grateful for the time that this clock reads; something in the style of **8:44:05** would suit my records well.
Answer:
**6:50:47**
